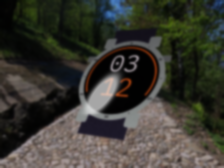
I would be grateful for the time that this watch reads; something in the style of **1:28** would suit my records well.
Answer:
**3:12**
